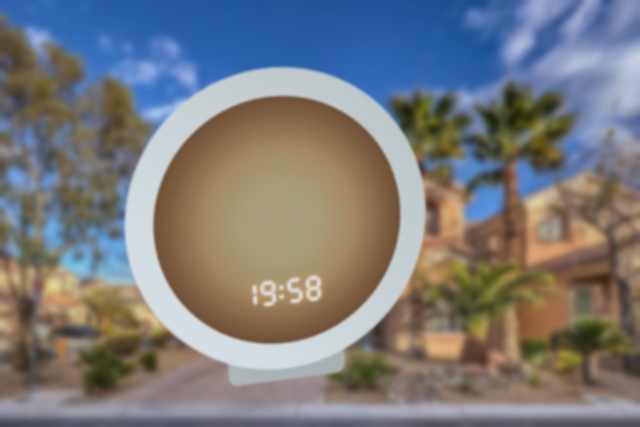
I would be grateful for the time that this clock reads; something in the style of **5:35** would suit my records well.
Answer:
**19:58**
